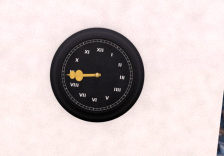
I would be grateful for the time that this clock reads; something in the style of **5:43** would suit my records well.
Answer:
**8:44**
